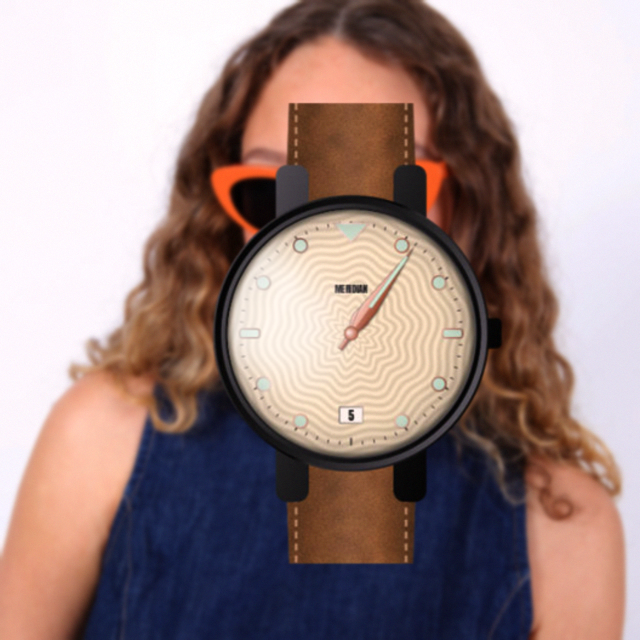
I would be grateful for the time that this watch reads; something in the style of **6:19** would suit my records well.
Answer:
**1:06**
